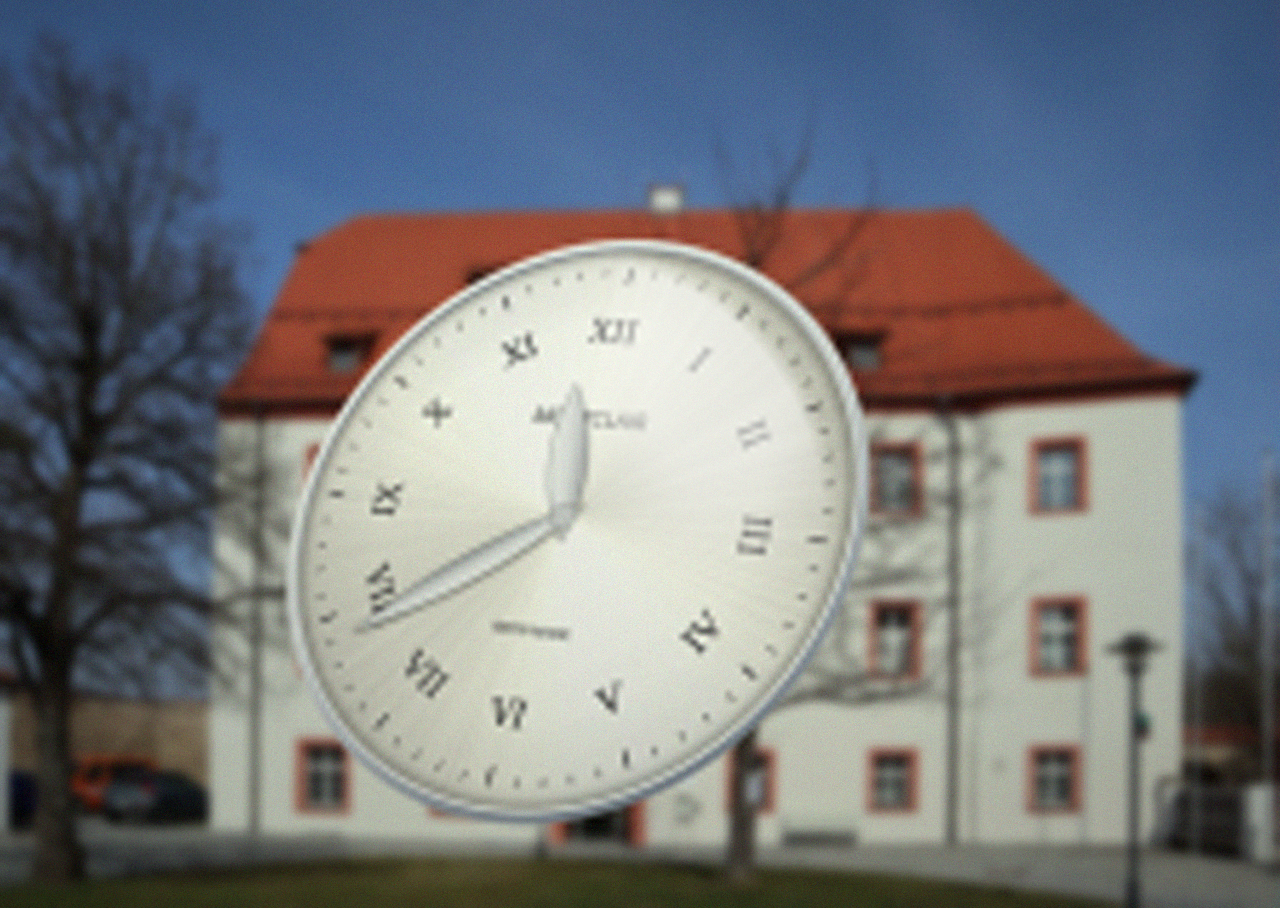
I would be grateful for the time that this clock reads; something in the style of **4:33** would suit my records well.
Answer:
**11:39**
